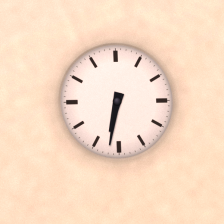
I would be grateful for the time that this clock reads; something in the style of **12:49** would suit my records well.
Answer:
**6:32**
